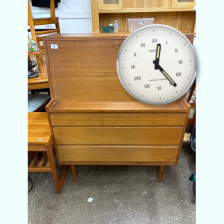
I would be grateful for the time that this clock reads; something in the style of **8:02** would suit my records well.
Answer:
**12:24**
